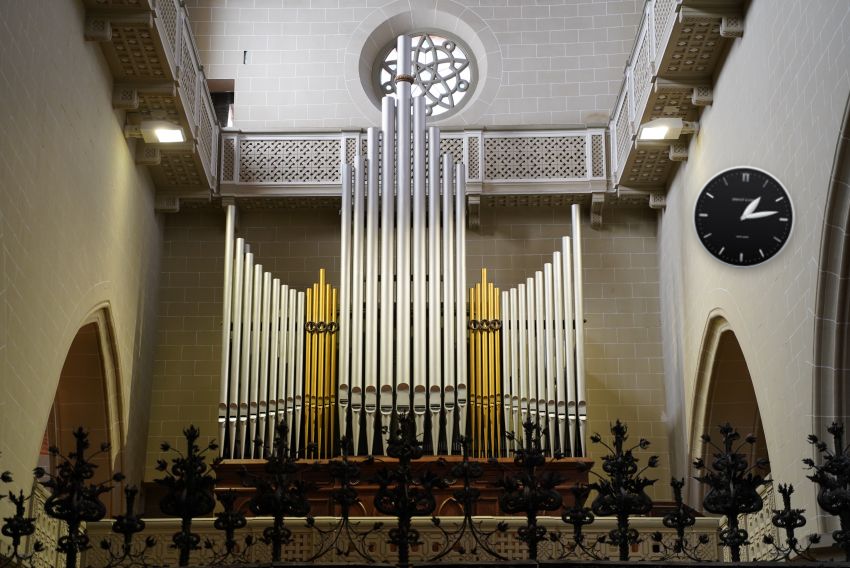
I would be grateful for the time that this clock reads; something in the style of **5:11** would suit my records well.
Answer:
**1:13**
